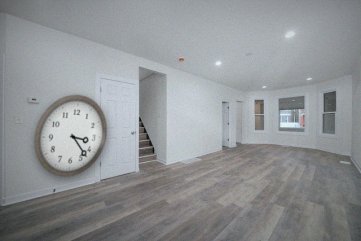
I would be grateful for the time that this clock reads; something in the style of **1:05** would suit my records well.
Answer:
**3:23**
